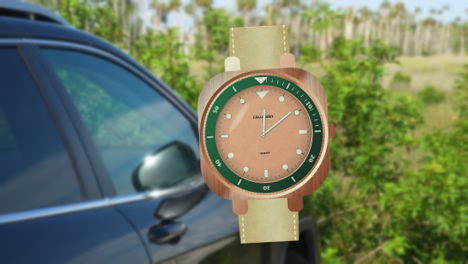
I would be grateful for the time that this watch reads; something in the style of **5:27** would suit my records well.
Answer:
**12:09**
